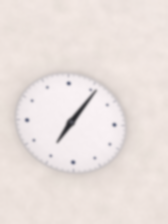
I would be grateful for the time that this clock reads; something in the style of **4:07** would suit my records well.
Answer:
**7:06**
